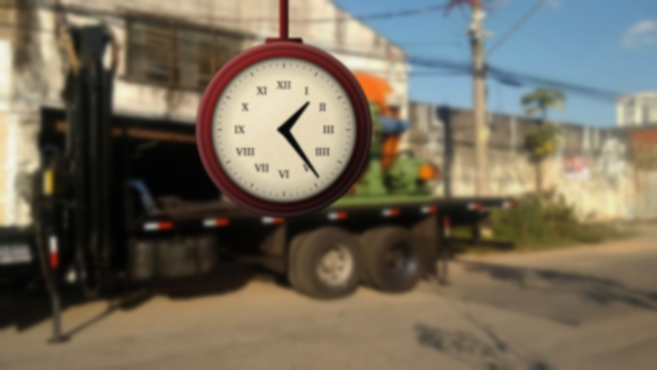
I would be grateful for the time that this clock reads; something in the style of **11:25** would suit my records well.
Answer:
**1:24**
